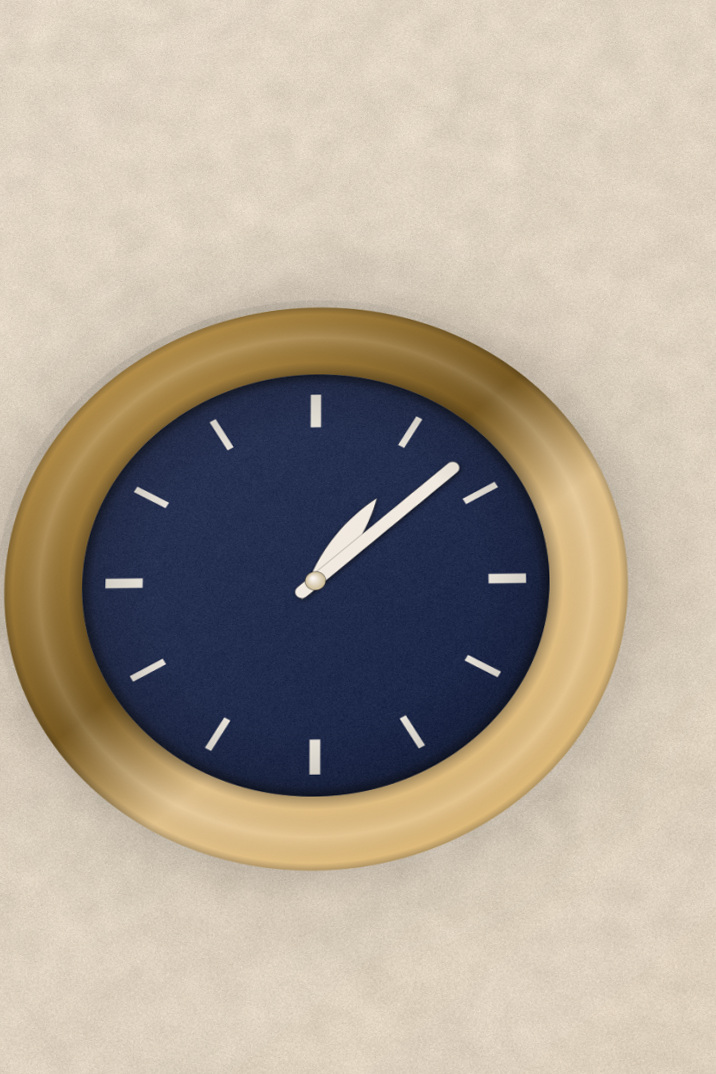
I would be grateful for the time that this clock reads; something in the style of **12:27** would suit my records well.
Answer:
**1:08**
